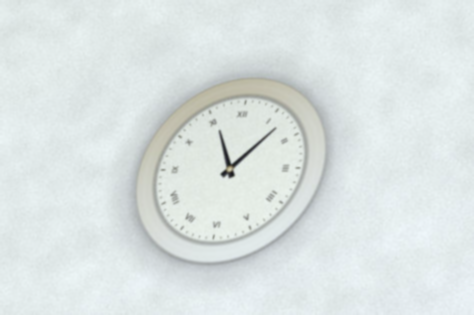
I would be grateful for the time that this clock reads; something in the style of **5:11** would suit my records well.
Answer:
**11:07**
